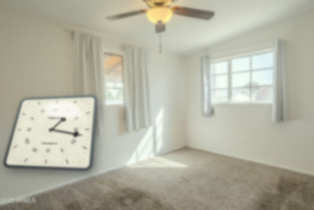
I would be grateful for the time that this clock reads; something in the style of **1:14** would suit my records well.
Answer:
**1:17**
